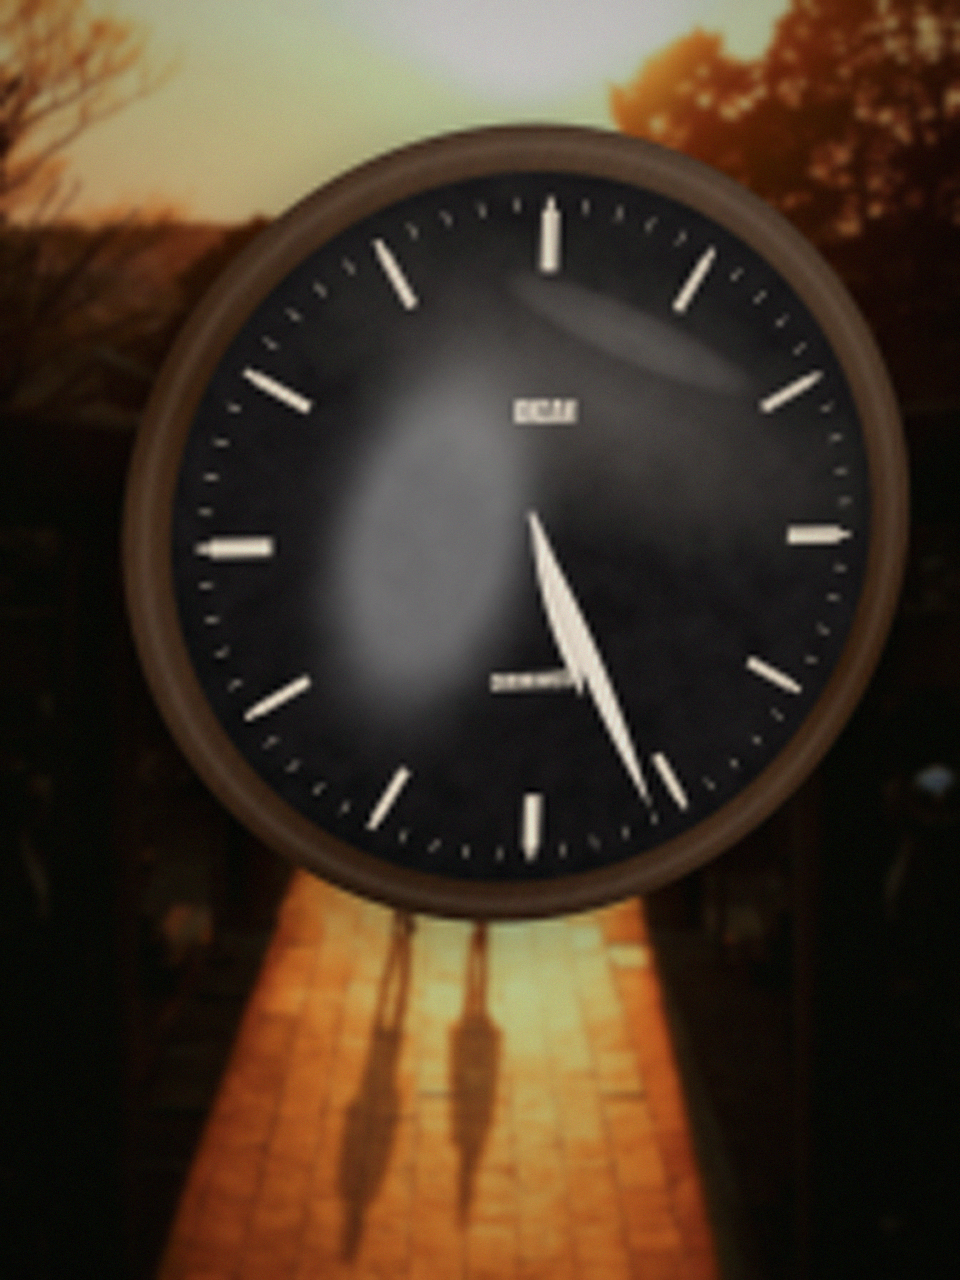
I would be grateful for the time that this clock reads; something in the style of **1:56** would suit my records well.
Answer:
**5:26**
